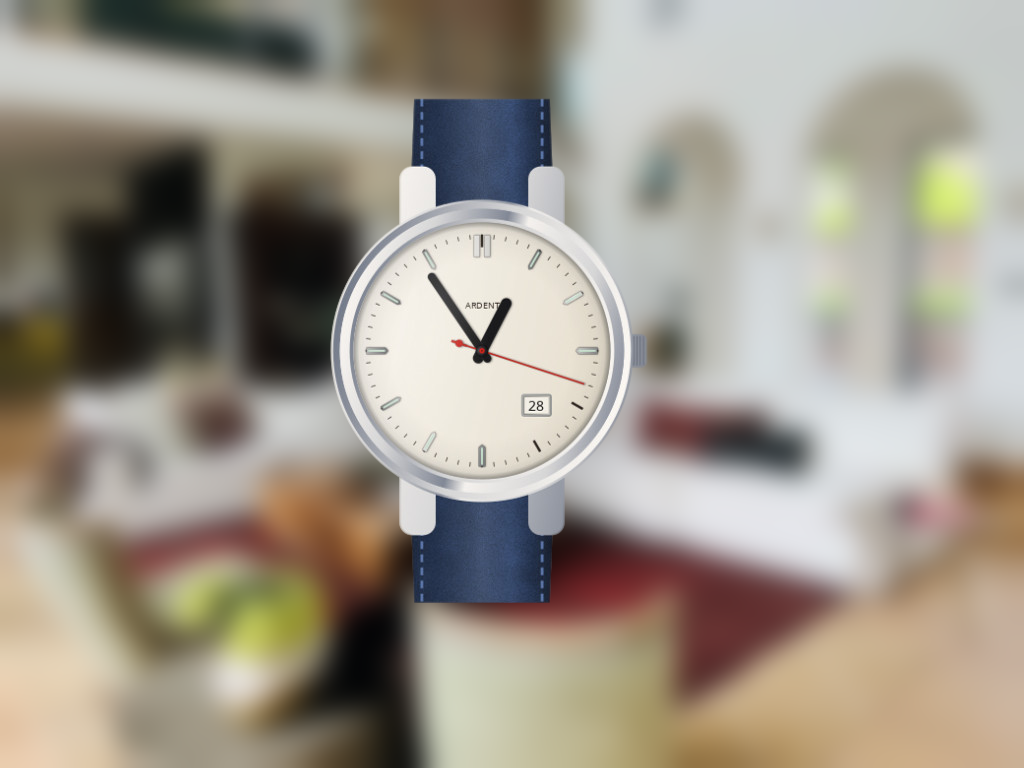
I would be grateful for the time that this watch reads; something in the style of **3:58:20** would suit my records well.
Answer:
**12:54:18**
